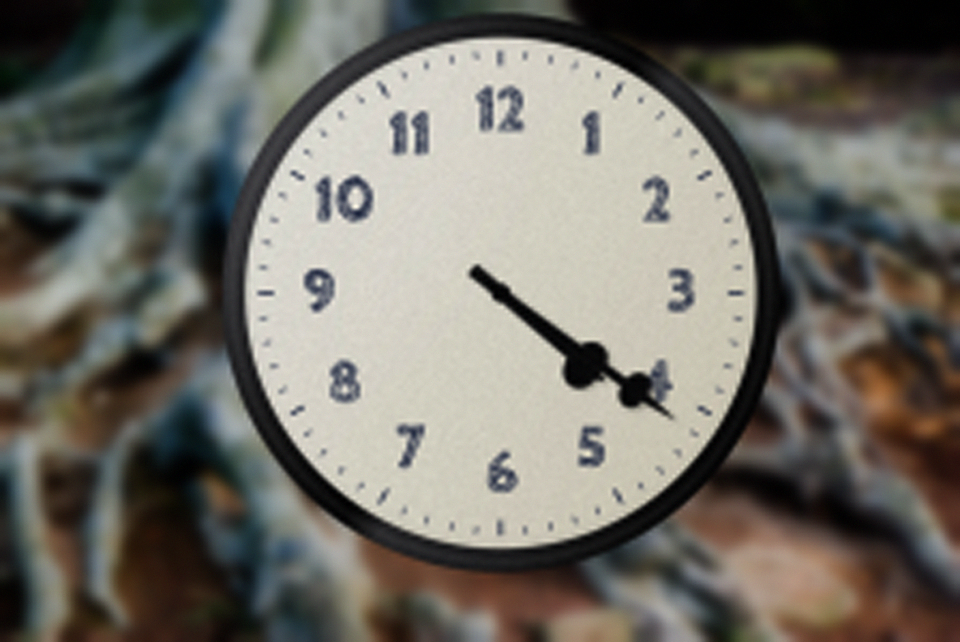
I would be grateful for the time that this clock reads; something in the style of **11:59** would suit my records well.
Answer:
**4:21**
